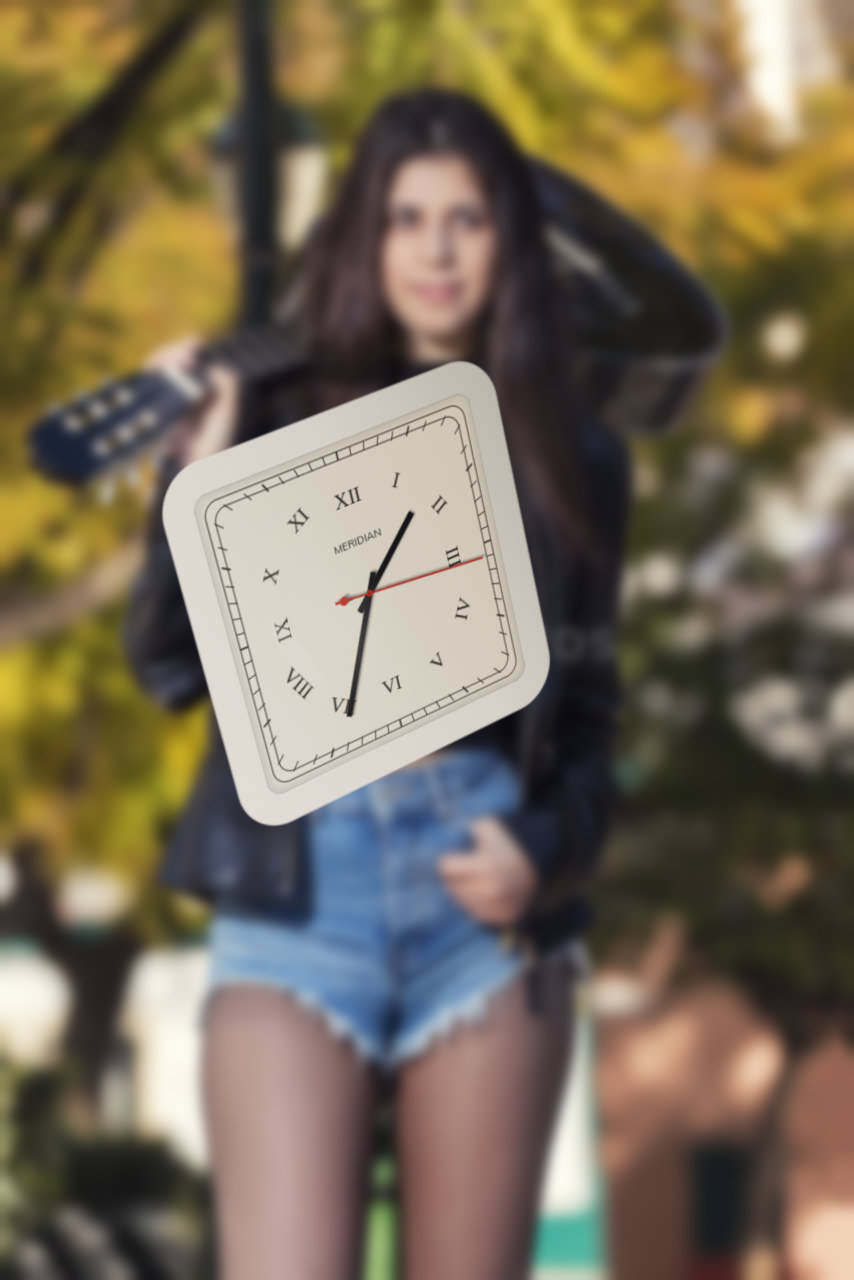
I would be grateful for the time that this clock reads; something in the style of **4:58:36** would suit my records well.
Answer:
**1:34:16**
